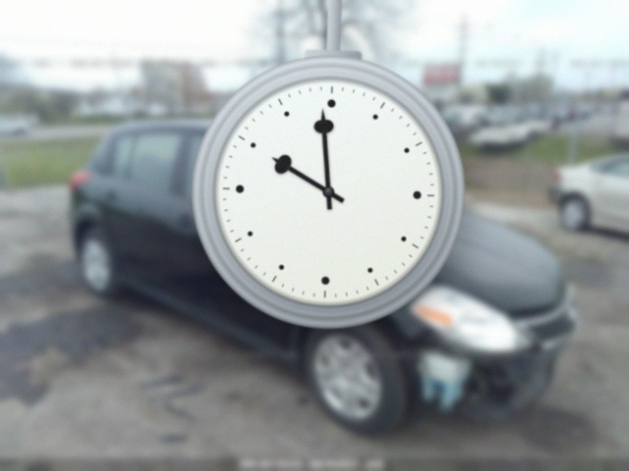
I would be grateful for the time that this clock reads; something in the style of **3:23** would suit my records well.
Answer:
**9:59**
